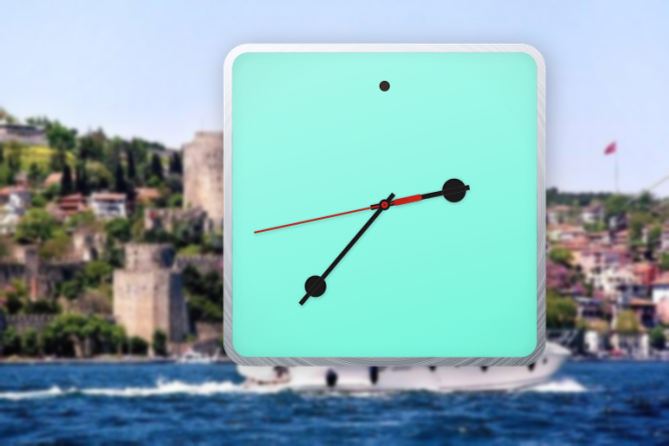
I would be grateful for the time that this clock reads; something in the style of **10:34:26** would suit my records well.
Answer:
**2:36:43**
